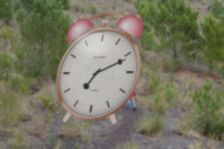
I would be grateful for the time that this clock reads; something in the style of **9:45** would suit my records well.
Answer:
**7:11**
